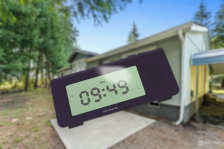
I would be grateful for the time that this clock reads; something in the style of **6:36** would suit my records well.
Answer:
**9:49**
